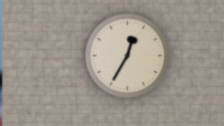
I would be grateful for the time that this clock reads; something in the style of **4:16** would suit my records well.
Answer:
**12:35**
